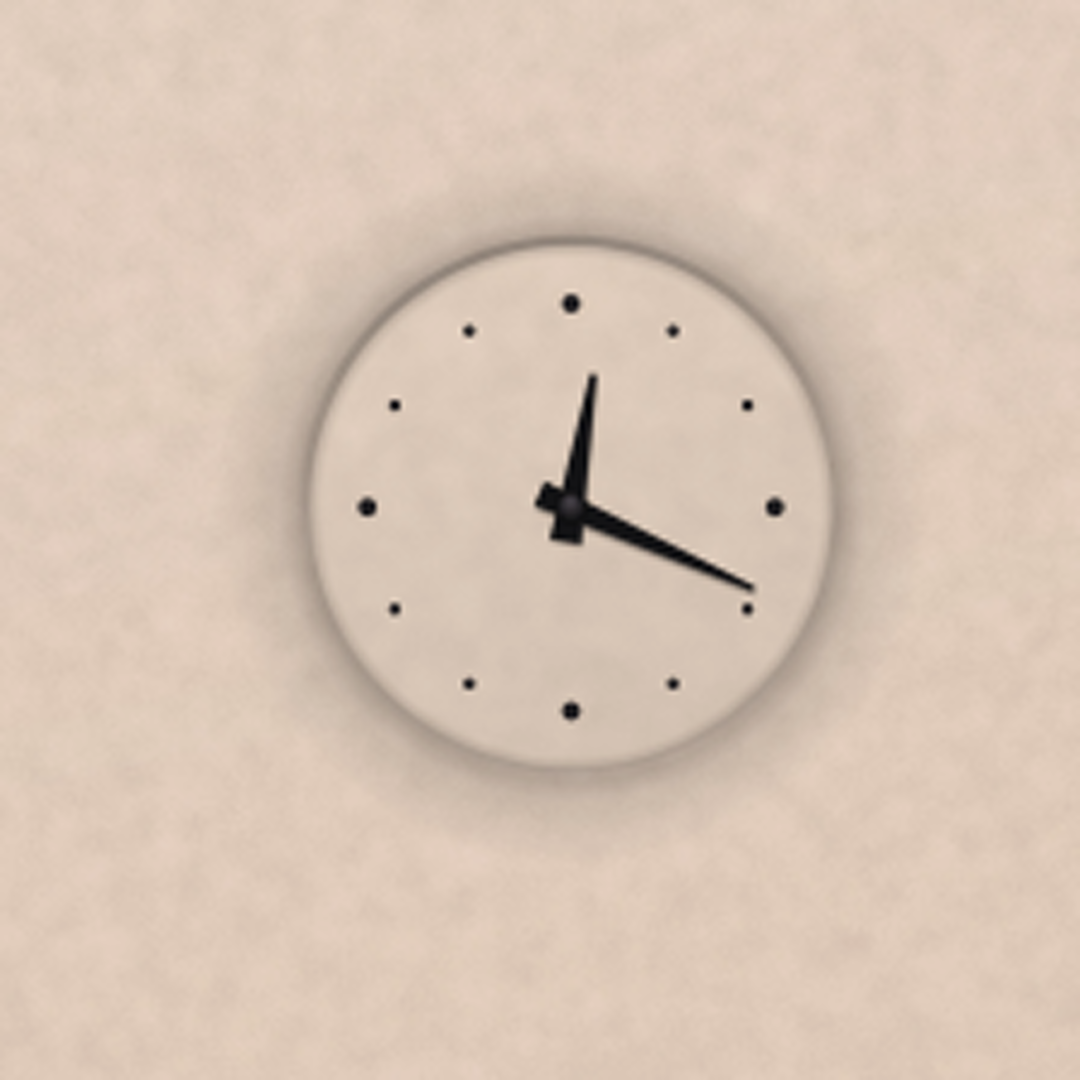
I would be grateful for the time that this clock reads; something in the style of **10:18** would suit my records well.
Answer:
**12:19**
